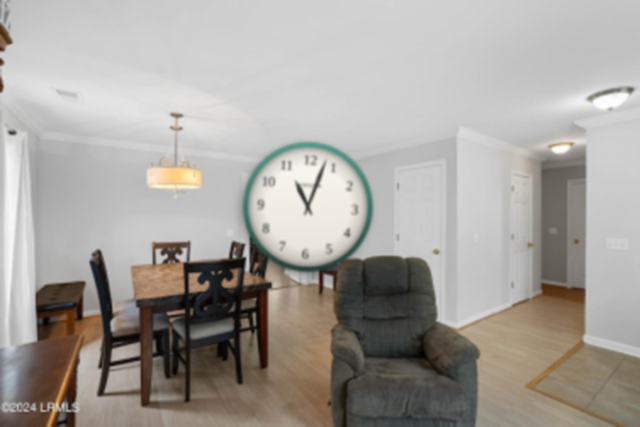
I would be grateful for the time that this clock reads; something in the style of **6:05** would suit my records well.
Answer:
**11:03**
